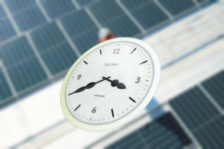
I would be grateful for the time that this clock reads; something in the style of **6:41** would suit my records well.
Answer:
**3:40**
